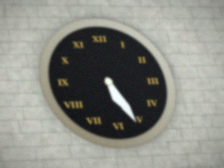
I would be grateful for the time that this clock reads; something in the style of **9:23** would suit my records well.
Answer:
**5:26**
